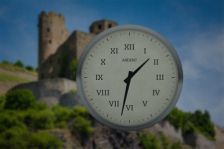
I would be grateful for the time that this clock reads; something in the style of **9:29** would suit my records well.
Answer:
**1:32**
